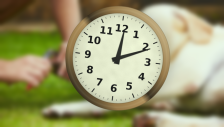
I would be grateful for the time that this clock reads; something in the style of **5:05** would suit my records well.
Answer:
**12:11**
